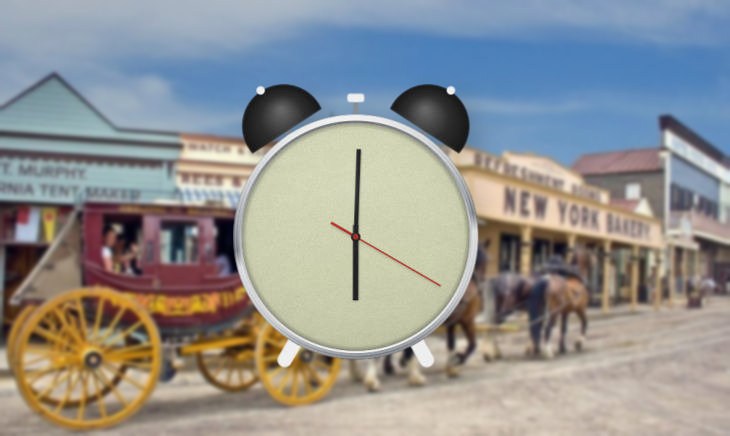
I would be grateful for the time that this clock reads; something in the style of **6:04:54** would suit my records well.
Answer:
**6:00:20**
